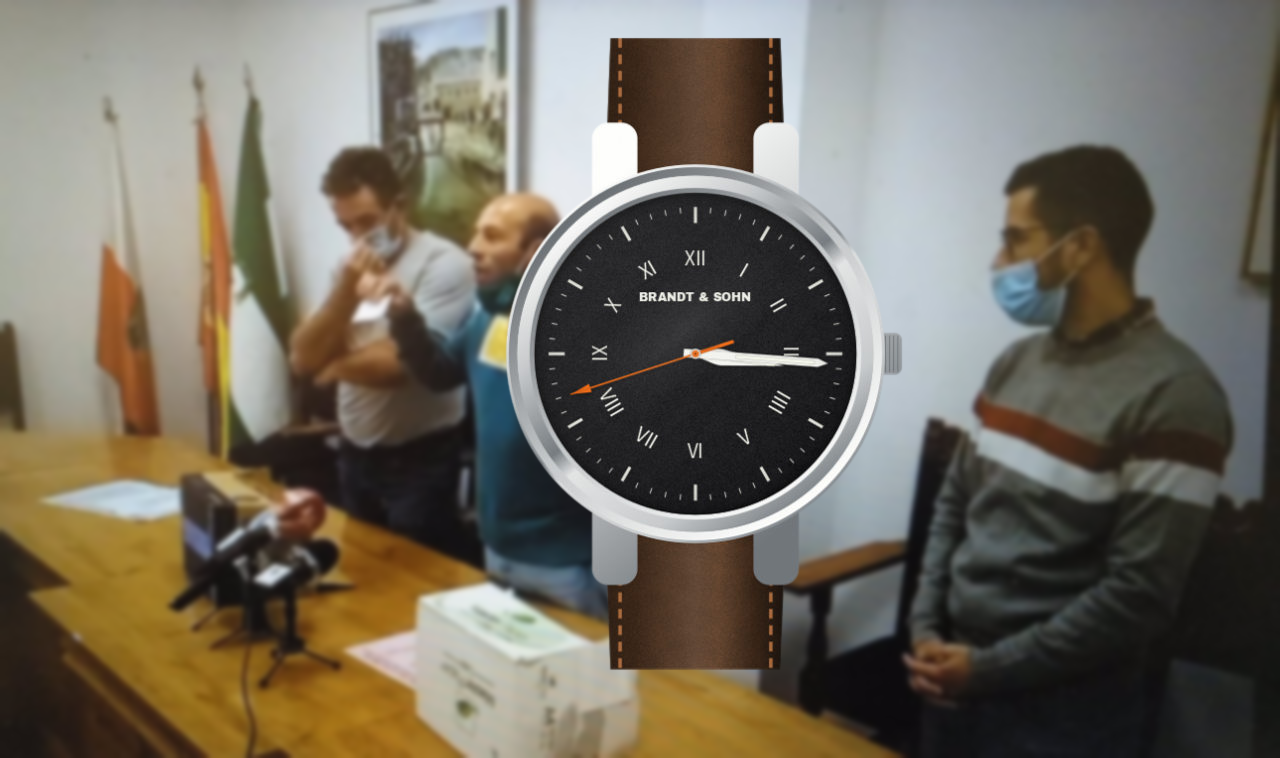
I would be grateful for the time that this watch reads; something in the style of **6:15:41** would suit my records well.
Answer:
**3:15:42**
